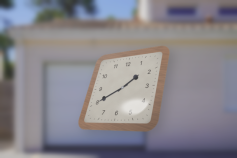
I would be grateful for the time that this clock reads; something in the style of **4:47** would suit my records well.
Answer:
**1:40**
